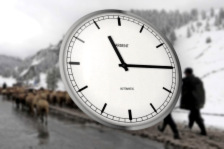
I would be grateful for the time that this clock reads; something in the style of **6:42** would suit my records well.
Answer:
**11:15**
